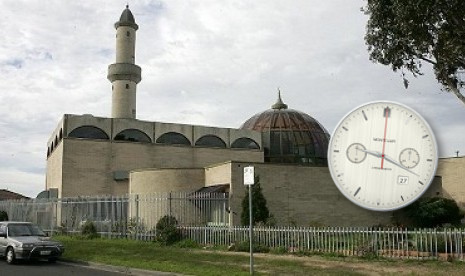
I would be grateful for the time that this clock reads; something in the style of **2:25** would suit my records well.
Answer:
**9:19**
